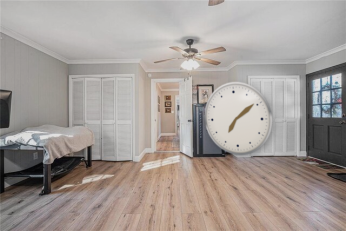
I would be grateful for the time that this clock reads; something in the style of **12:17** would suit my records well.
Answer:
**7:09**
